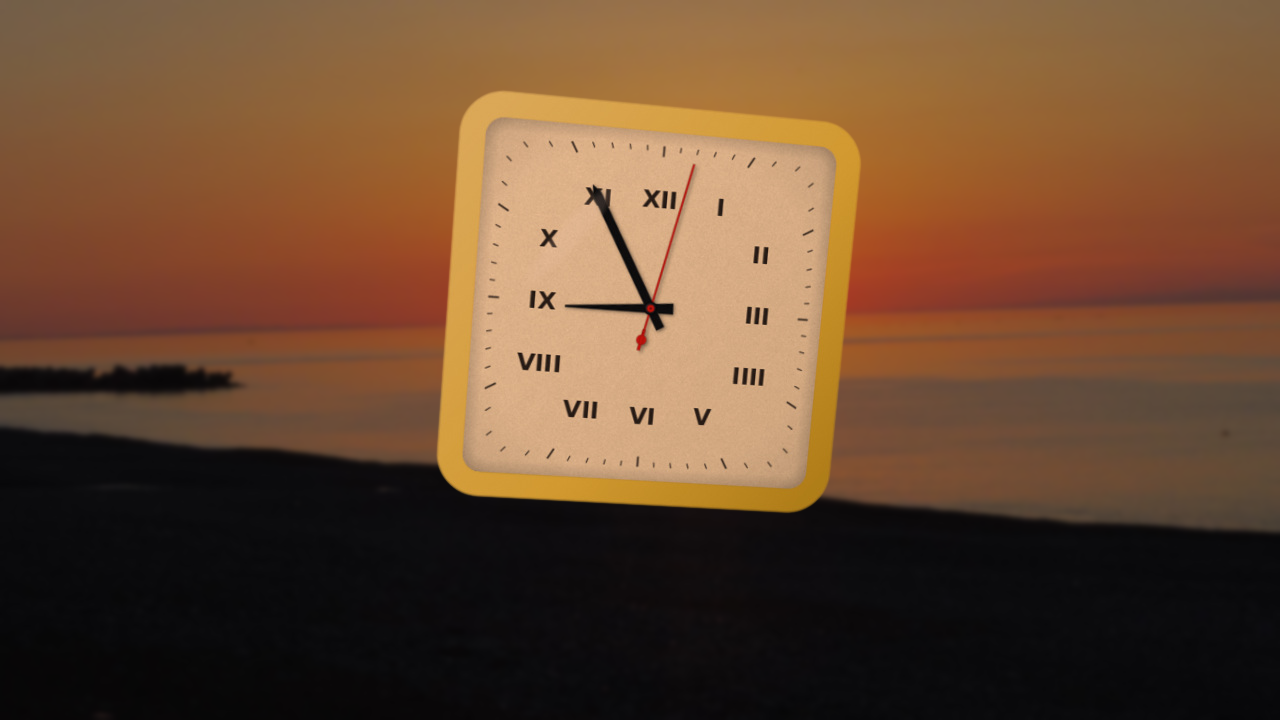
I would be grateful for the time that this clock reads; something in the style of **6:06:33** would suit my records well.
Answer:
**8:55:02**
